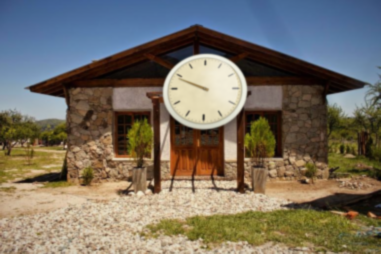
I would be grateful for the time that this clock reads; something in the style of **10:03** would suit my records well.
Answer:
**9:49**
